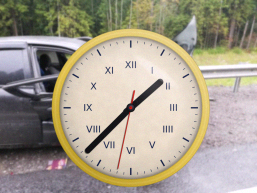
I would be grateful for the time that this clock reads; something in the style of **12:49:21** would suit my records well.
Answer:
**1:37:32**
